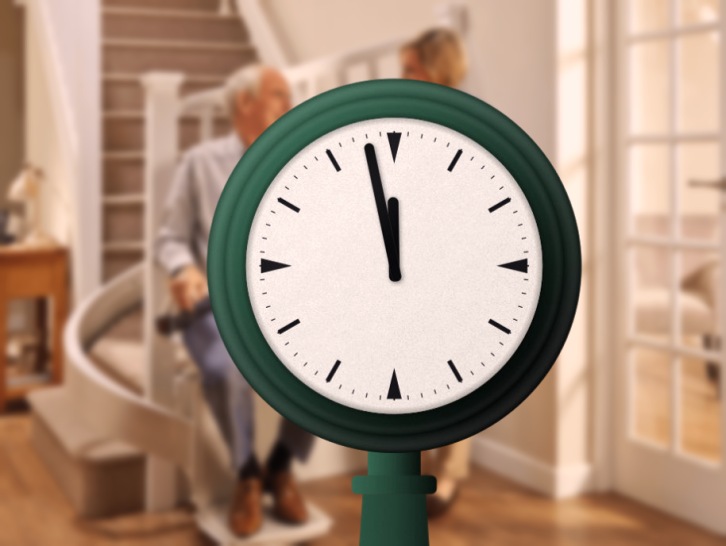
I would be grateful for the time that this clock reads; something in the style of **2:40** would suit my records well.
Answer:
**11:58**
